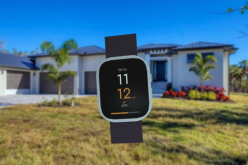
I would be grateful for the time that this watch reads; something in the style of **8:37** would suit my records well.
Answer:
**11:12**
